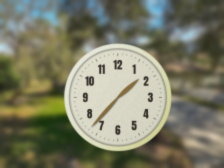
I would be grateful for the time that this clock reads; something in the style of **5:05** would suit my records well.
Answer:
**1:37**
